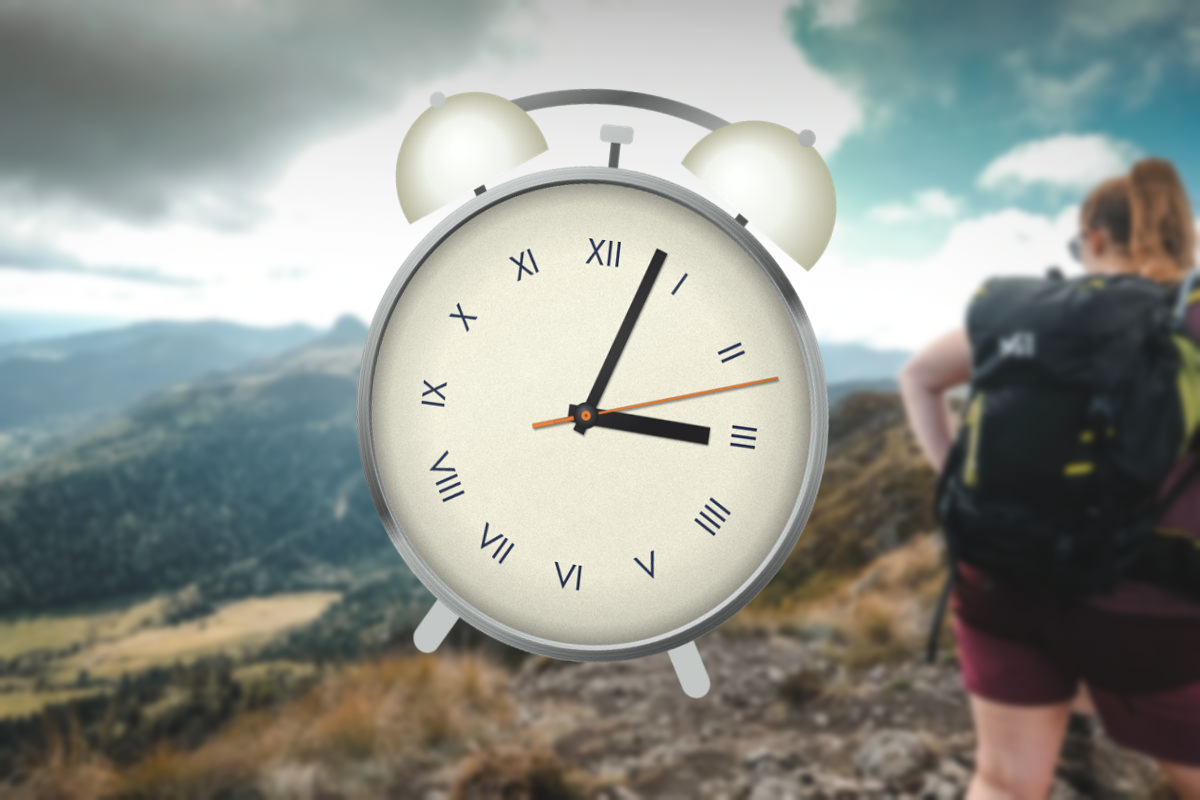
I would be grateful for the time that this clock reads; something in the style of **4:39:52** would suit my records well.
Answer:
**3:03:12**
